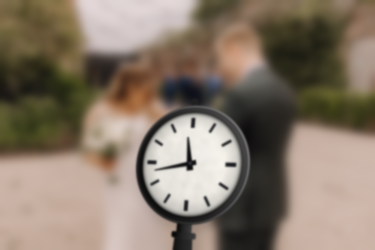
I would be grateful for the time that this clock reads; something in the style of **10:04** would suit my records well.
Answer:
**11:43**
